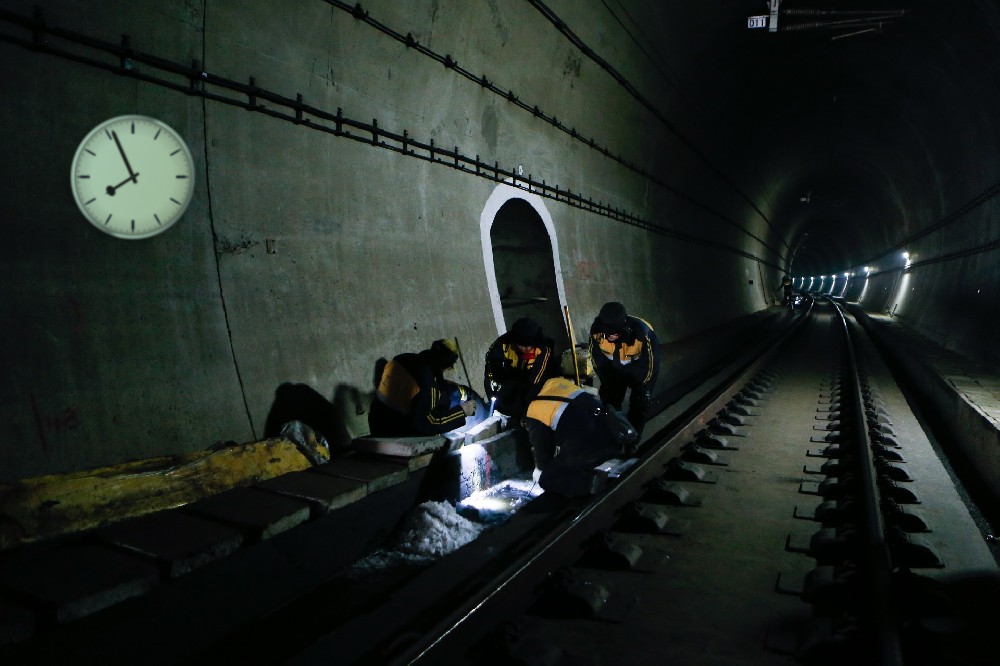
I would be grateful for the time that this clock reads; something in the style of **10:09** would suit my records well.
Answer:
**7:56**
